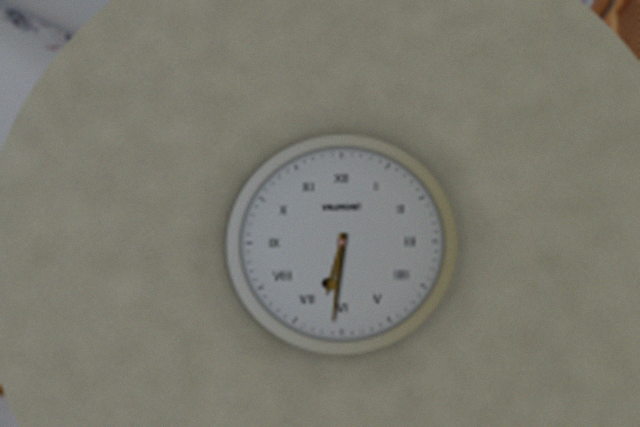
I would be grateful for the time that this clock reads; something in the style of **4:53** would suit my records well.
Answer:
**6:31**
